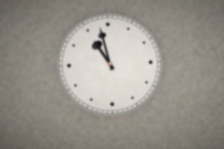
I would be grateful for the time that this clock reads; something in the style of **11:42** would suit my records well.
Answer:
**10:58**
